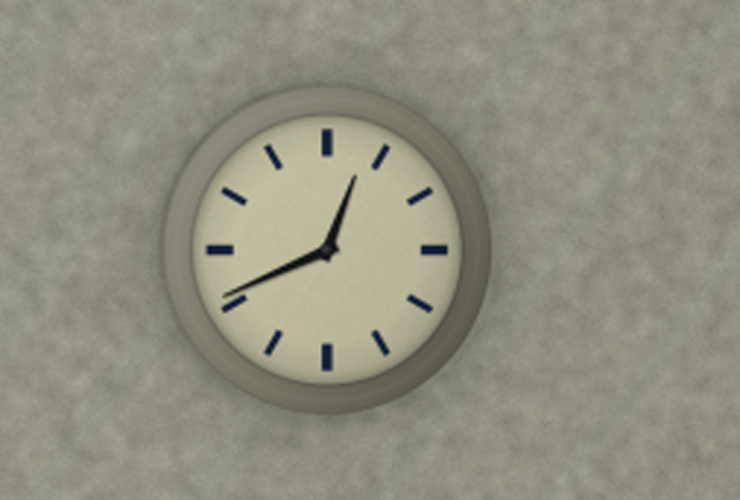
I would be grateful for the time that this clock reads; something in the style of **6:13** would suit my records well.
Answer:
**12:41**
